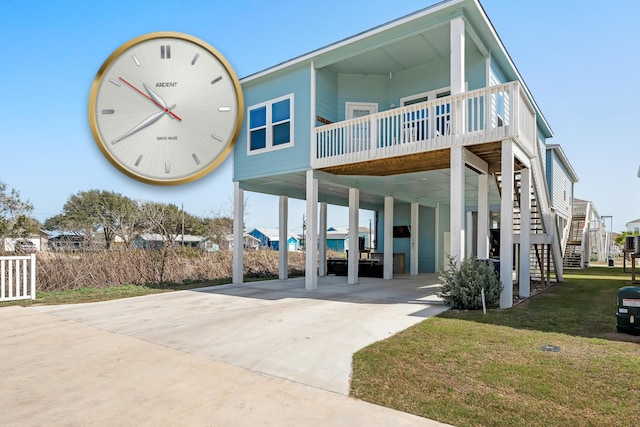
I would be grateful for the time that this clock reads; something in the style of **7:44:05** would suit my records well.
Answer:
**10:39:51**
